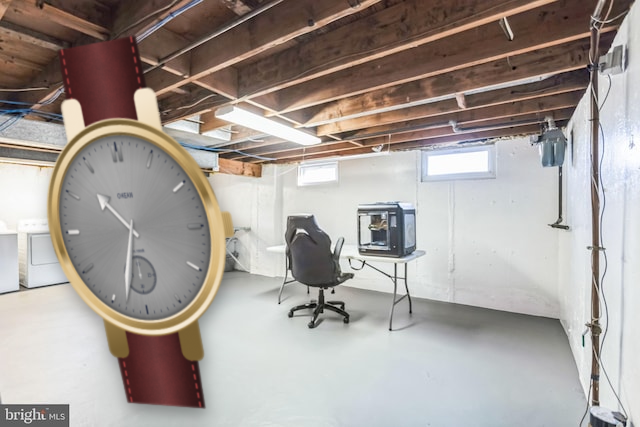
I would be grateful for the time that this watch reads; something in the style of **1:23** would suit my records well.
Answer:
**10:33**
